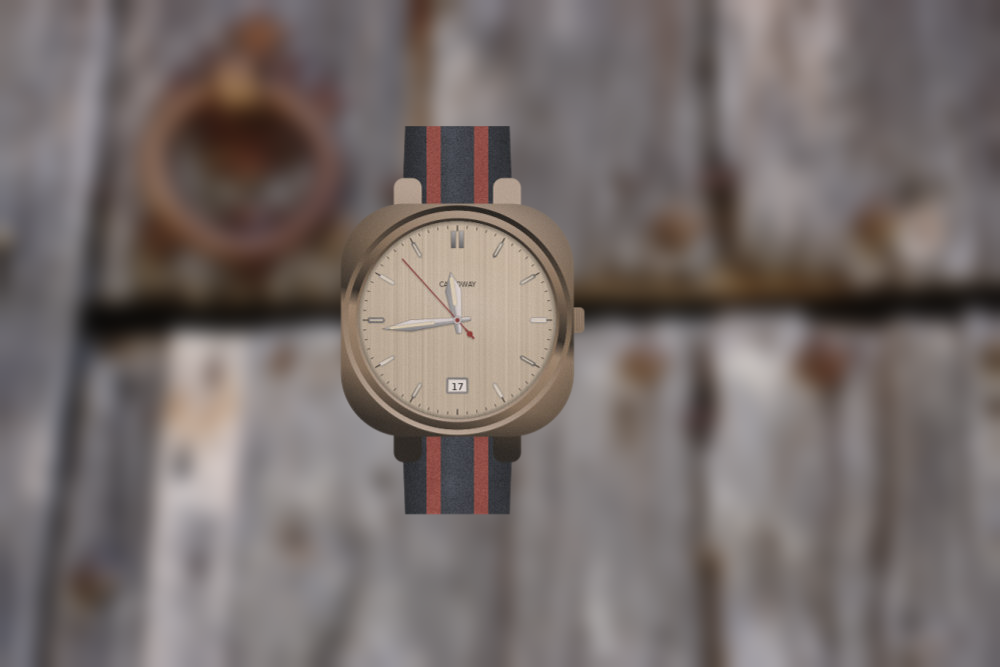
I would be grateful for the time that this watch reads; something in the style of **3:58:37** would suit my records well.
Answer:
**11:43:53**
